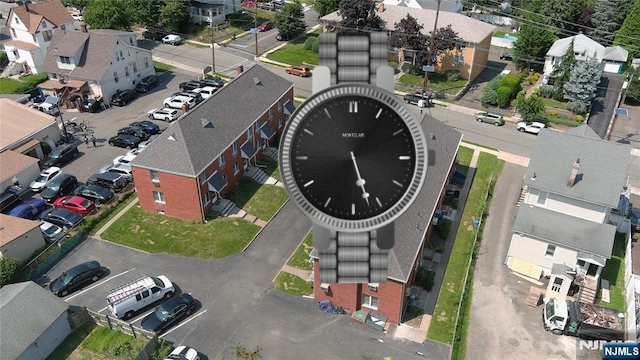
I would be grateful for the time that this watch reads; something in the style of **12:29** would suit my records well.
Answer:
**5:27**
